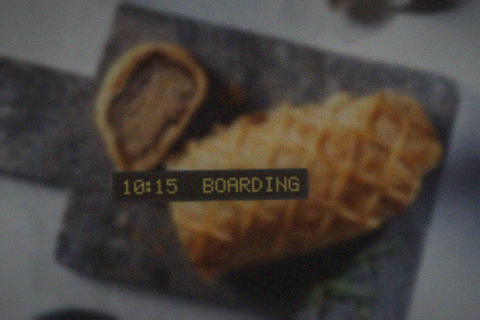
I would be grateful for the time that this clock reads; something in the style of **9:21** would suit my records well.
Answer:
**10:15**
